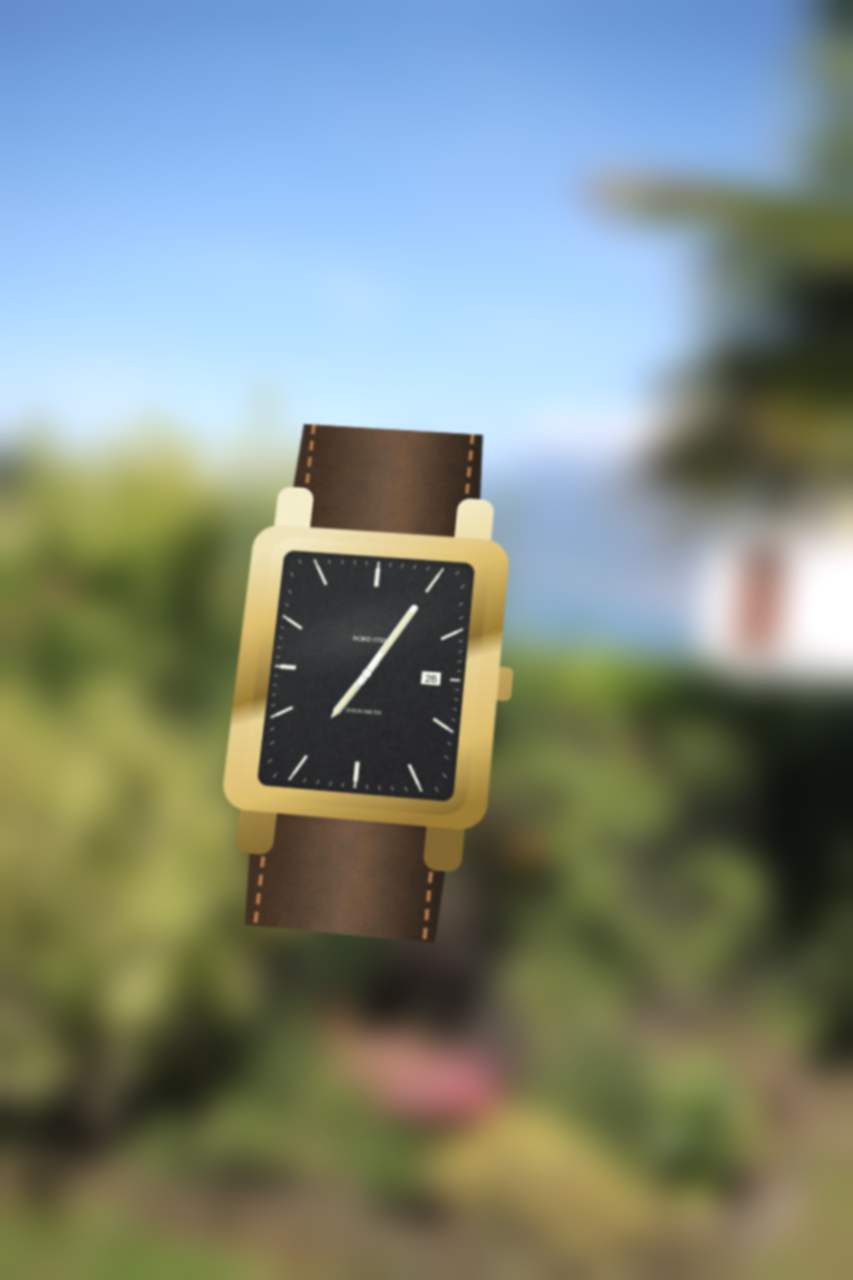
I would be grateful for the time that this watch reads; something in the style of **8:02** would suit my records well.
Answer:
**7:05**
